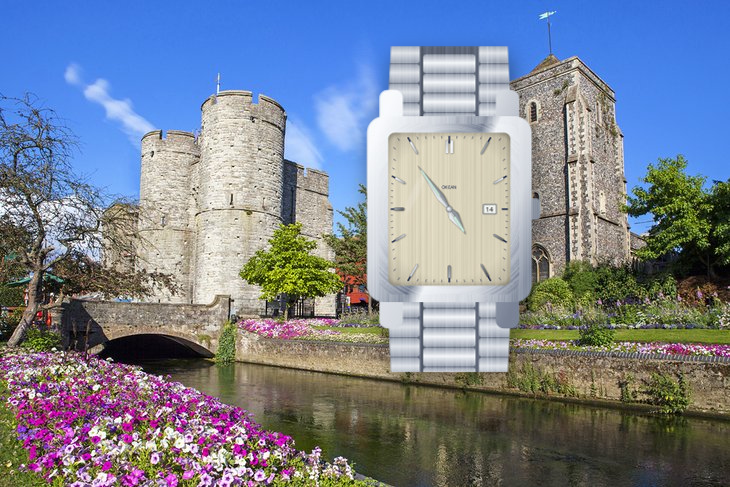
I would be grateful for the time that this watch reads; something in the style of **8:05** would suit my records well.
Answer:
**4:54**
